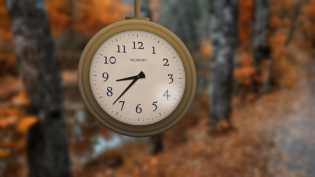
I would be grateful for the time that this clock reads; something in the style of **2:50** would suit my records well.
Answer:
**8:37**
